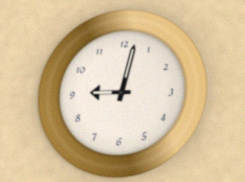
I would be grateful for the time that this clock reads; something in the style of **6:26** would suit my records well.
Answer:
**9:02**
